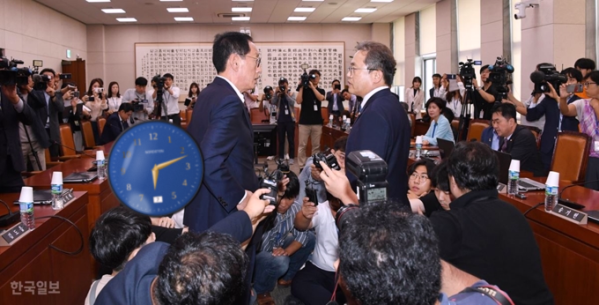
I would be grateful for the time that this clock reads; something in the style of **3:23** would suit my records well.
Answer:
**6:12**
